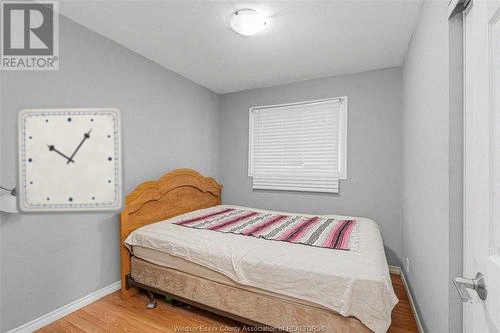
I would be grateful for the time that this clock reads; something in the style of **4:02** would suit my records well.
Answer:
**10:06**
